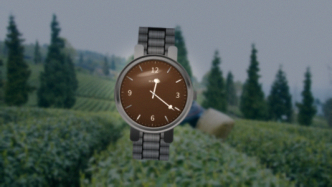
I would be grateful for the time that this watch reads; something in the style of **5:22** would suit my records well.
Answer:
**12:21**
